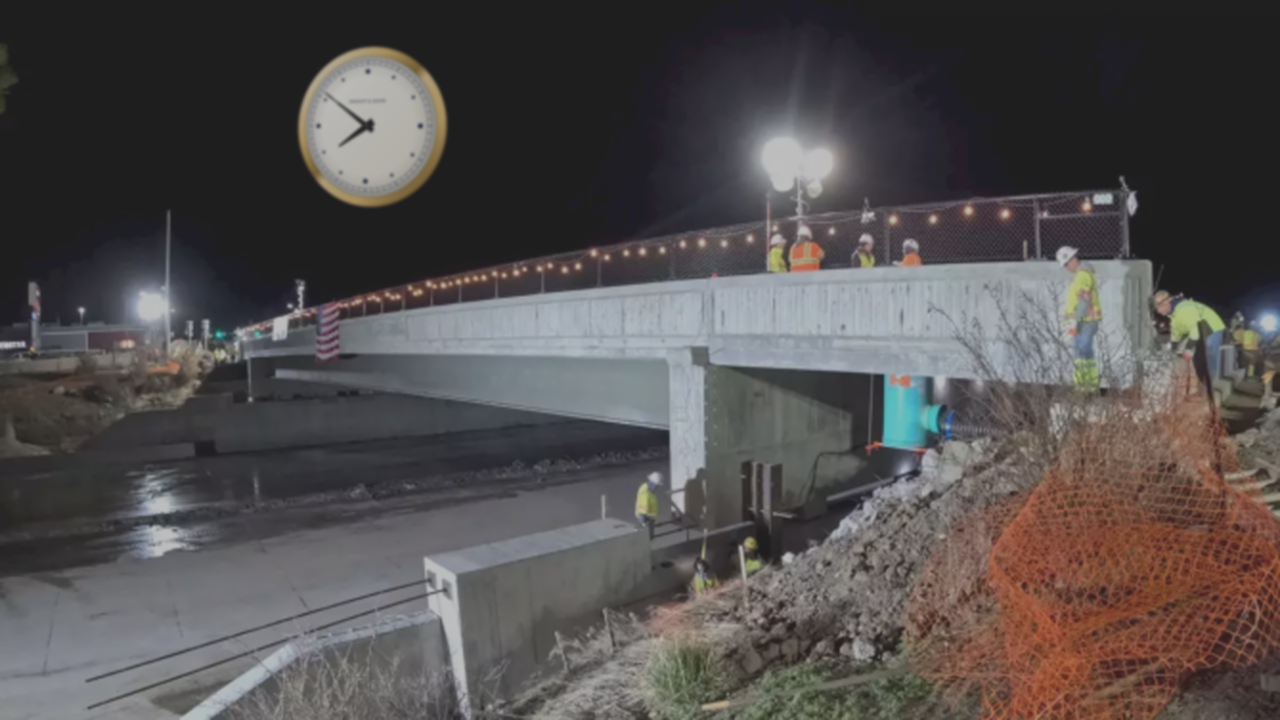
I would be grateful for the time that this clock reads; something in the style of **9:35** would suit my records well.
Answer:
**7:51**
